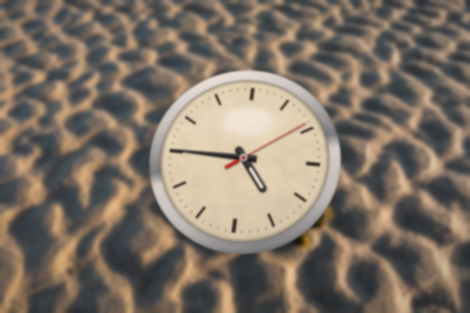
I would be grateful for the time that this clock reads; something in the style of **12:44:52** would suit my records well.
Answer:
**4:45:09**
